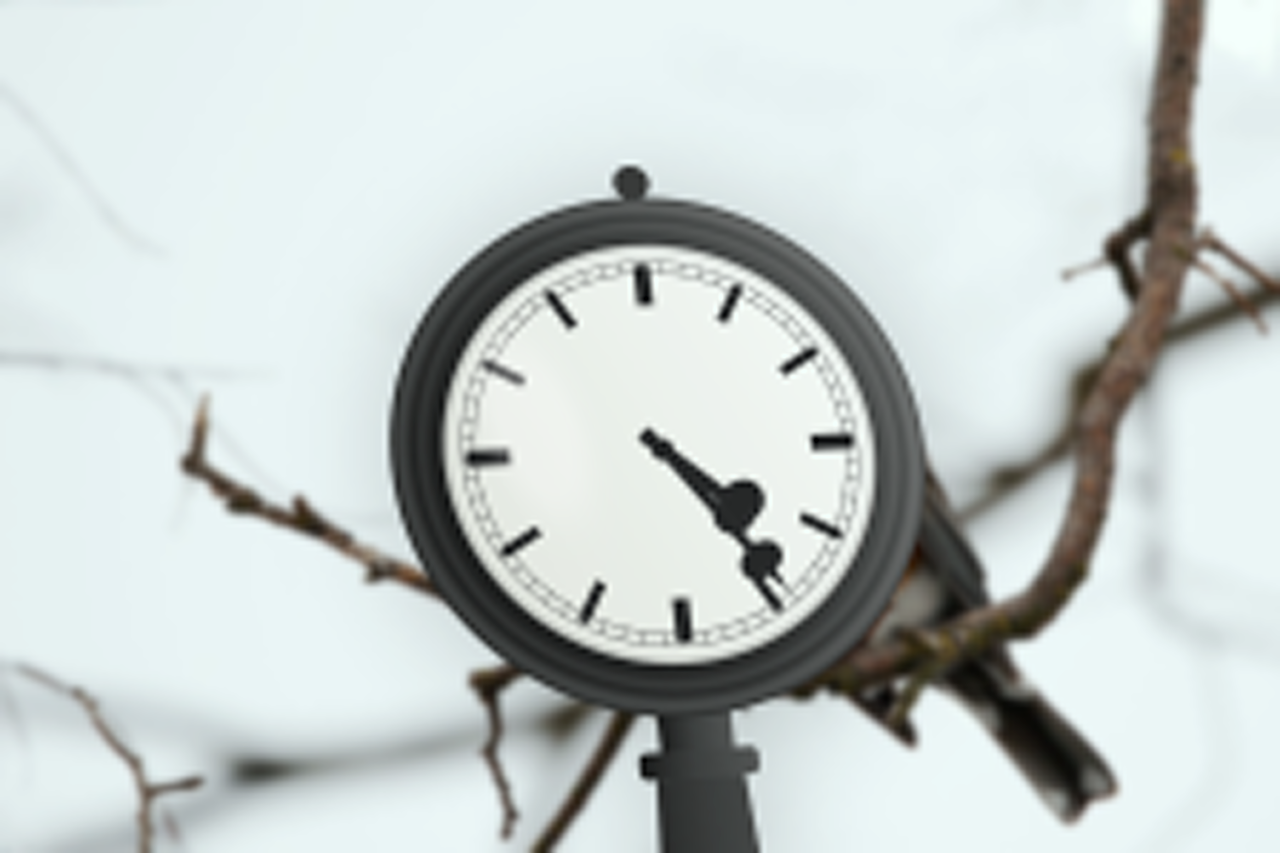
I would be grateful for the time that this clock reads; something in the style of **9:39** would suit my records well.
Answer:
**4:24**
